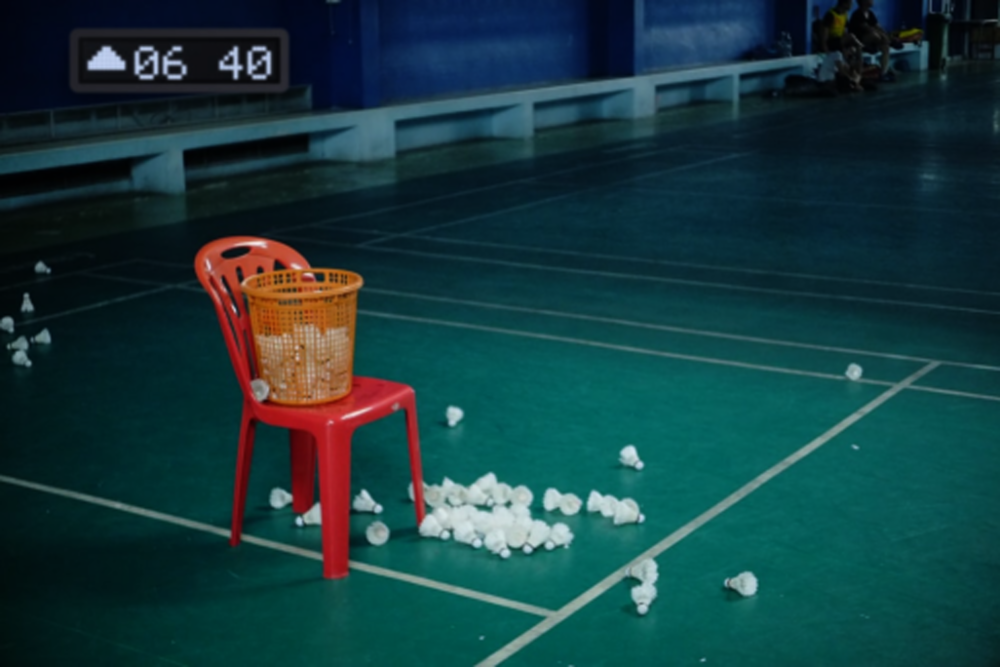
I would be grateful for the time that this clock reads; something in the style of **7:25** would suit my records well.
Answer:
**6:40**
